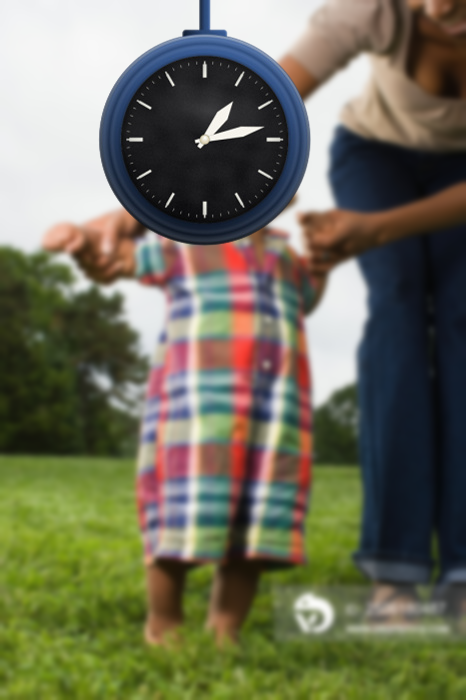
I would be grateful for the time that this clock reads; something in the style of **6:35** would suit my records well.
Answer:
**1:13**
